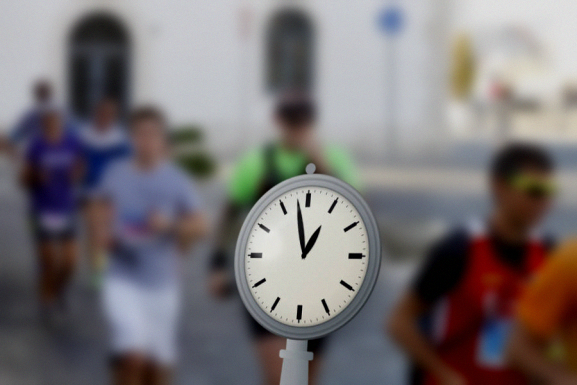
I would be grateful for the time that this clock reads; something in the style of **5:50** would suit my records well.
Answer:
**12:58**
